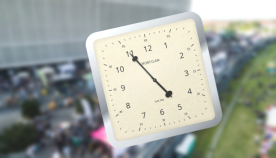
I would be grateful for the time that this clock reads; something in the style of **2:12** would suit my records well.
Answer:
**4:55**
